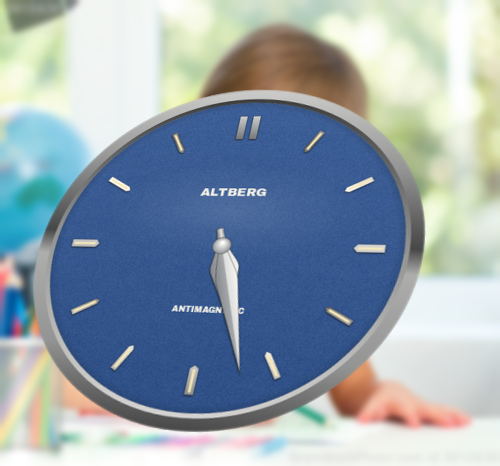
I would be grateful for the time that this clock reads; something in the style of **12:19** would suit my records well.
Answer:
**5:27**
